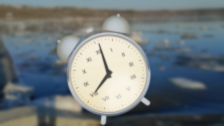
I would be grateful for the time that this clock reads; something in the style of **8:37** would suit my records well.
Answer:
**8:01**
